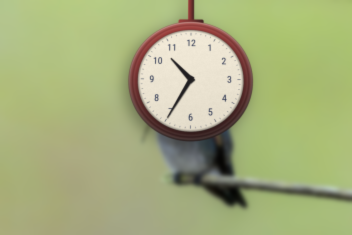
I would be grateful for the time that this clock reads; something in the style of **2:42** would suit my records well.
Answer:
**10:35**
